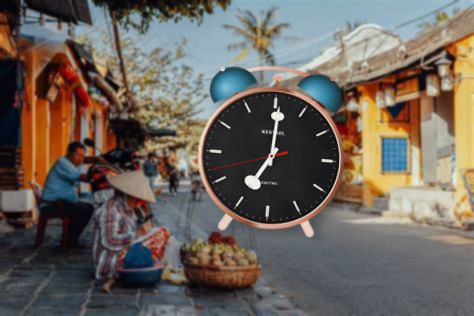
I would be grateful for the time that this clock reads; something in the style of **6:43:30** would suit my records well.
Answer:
**7:00:42**
